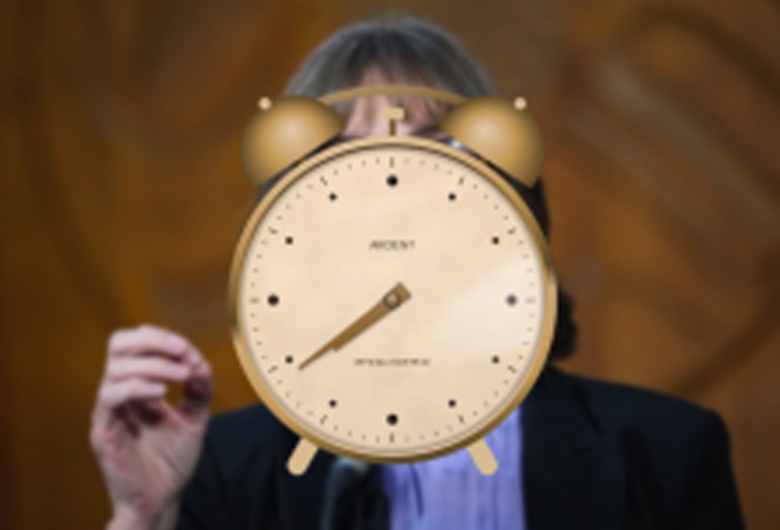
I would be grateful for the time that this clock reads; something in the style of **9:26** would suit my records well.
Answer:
**7:39**
